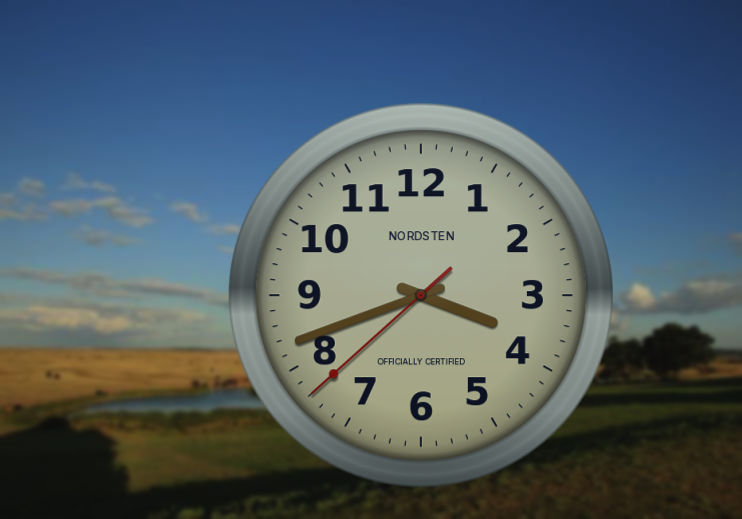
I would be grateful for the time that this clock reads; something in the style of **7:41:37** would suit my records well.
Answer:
**3:41:38**
